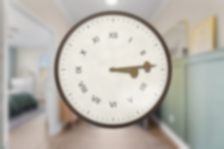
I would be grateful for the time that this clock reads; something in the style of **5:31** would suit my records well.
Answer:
**3:14**
